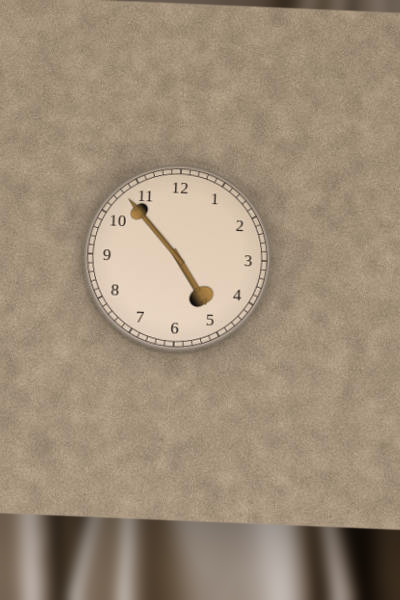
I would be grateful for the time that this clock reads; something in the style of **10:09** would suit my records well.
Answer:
**4:53**
